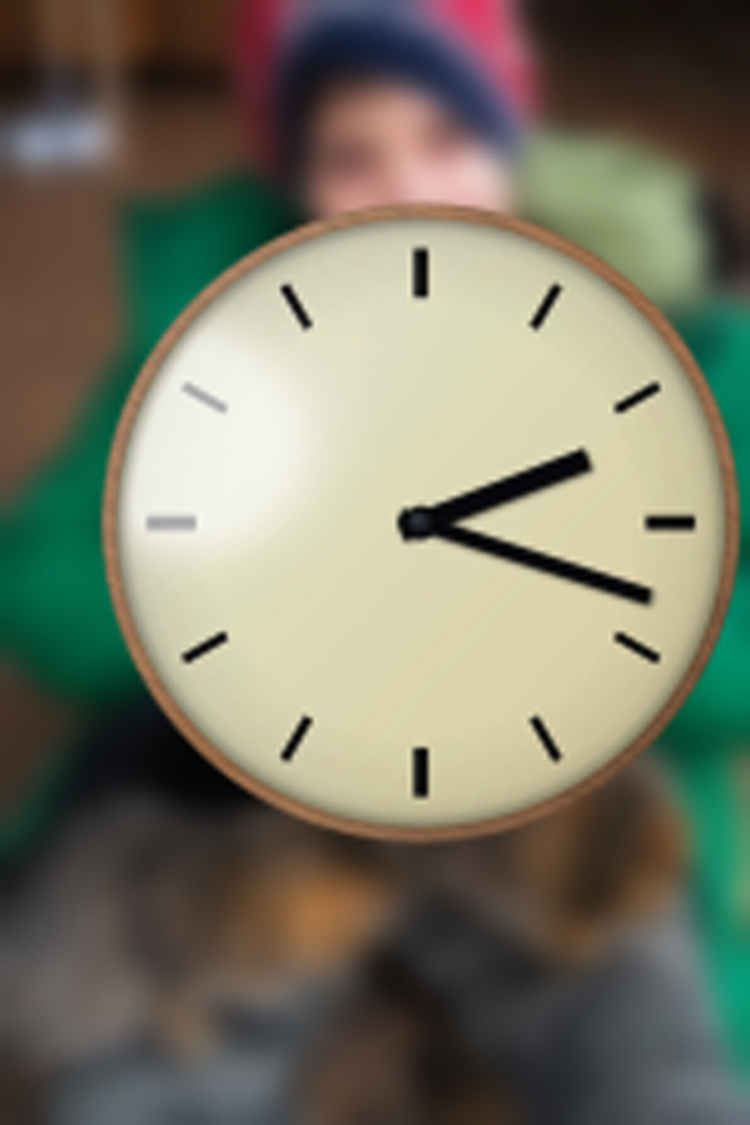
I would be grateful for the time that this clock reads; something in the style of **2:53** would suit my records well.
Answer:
**2:18**
